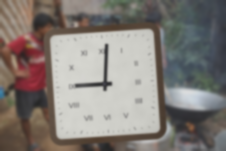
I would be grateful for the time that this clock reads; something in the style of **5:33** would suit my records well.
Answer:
**9:01**
